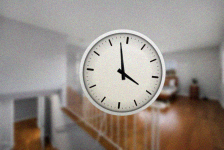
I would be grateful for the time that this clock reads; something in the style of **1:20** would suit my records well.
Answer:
**3:58**
